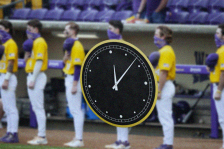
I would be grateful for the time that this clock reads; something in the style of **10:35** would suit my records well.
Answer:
**12:08**
